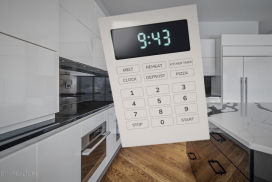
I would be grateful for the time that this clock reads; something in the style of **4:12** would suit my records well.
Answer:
**9:43**
